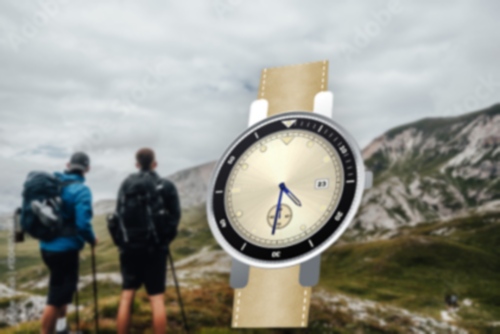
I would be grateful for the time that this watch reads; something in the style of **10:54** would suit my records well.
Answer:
**4:31**
